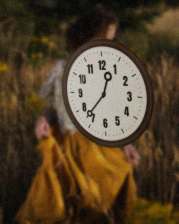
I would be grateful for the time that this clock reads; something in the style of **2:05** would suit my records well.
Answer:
**12:37**
